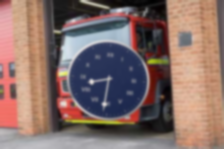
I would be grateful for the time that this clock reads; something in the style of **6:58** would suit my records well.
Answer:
**8:31**
